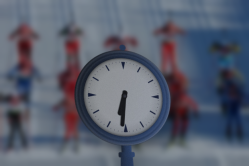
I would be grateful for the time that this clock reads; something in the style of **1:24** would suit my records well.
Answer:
**6:31**
